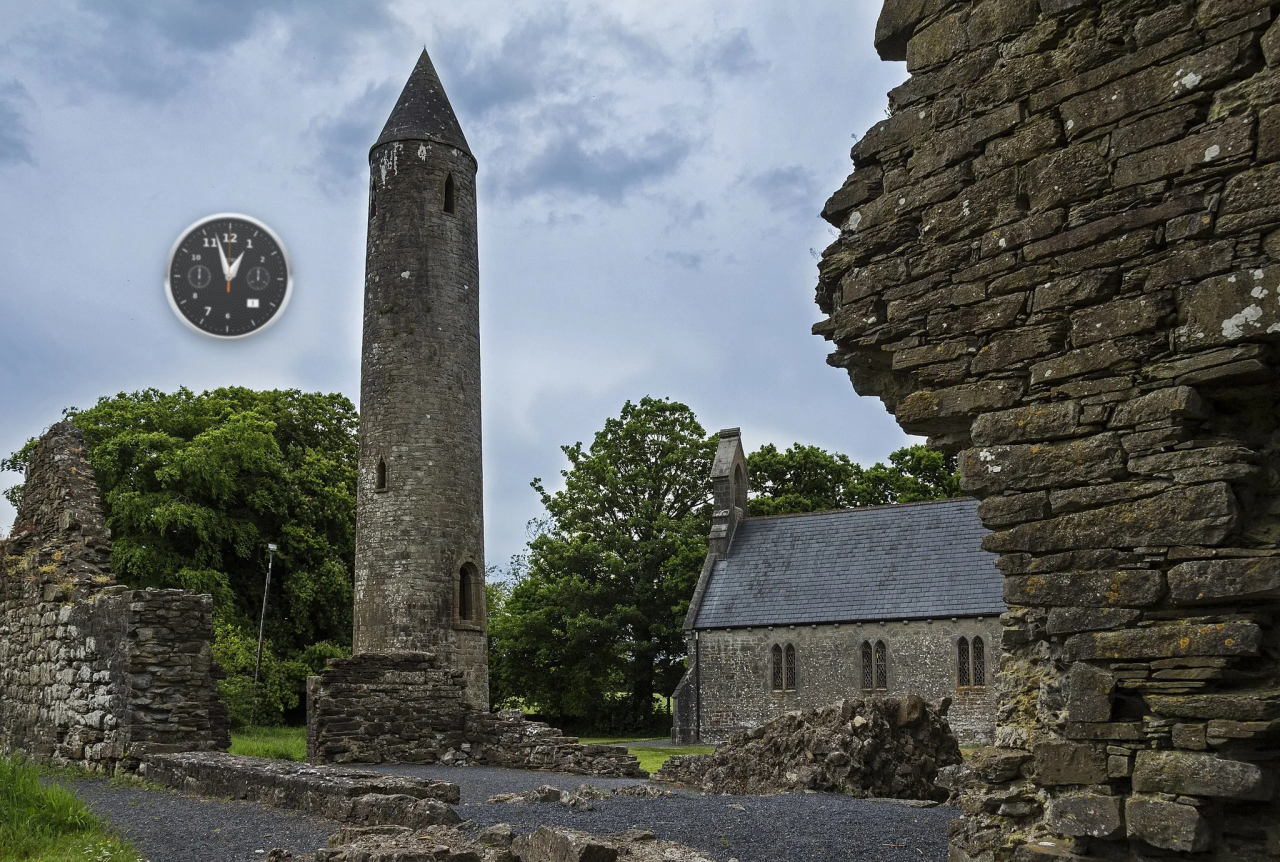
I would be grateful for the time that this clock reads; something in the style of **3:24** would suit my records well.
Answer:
**12:57**
